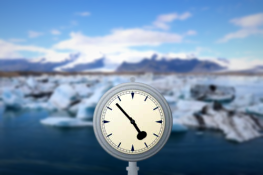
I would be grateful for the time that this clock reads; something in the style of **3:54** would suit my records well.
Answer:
**4:53**
